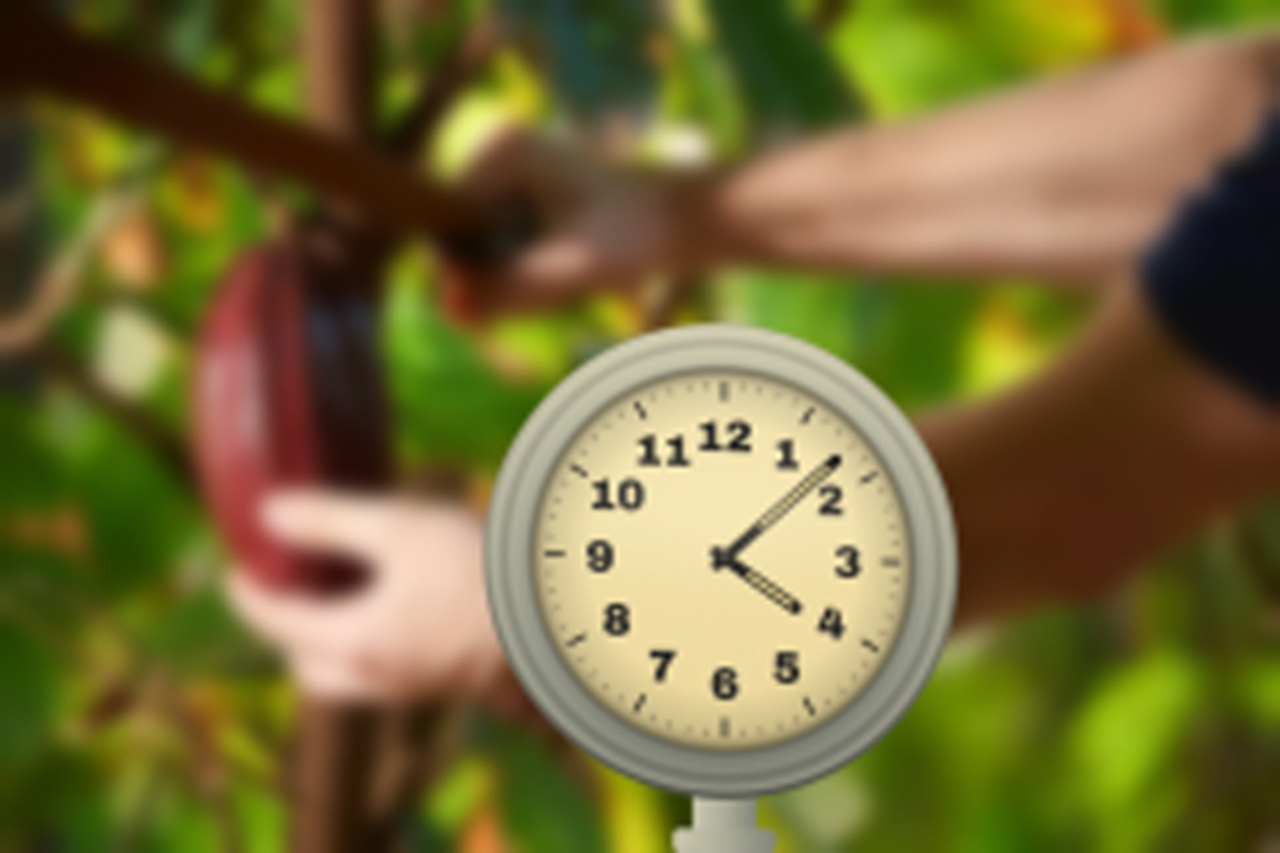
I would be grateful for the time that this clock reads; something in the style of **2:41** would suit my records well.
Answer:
**4:08**
